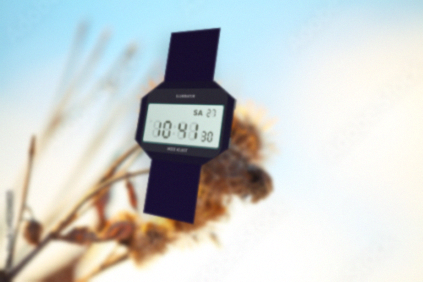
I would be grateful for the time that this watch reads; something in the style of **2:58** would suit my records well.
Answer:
**10:41**
